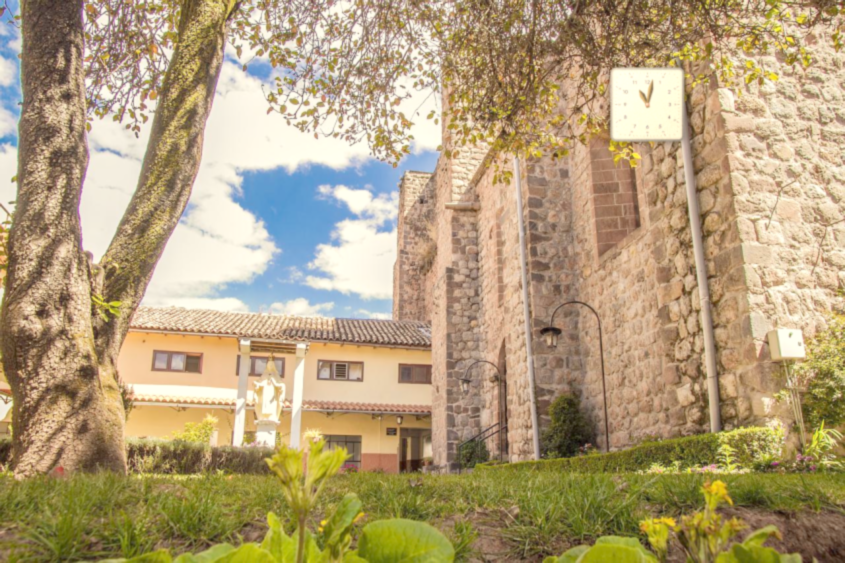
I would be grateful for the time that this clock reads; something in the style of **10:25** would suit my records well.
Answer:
**11:02**
